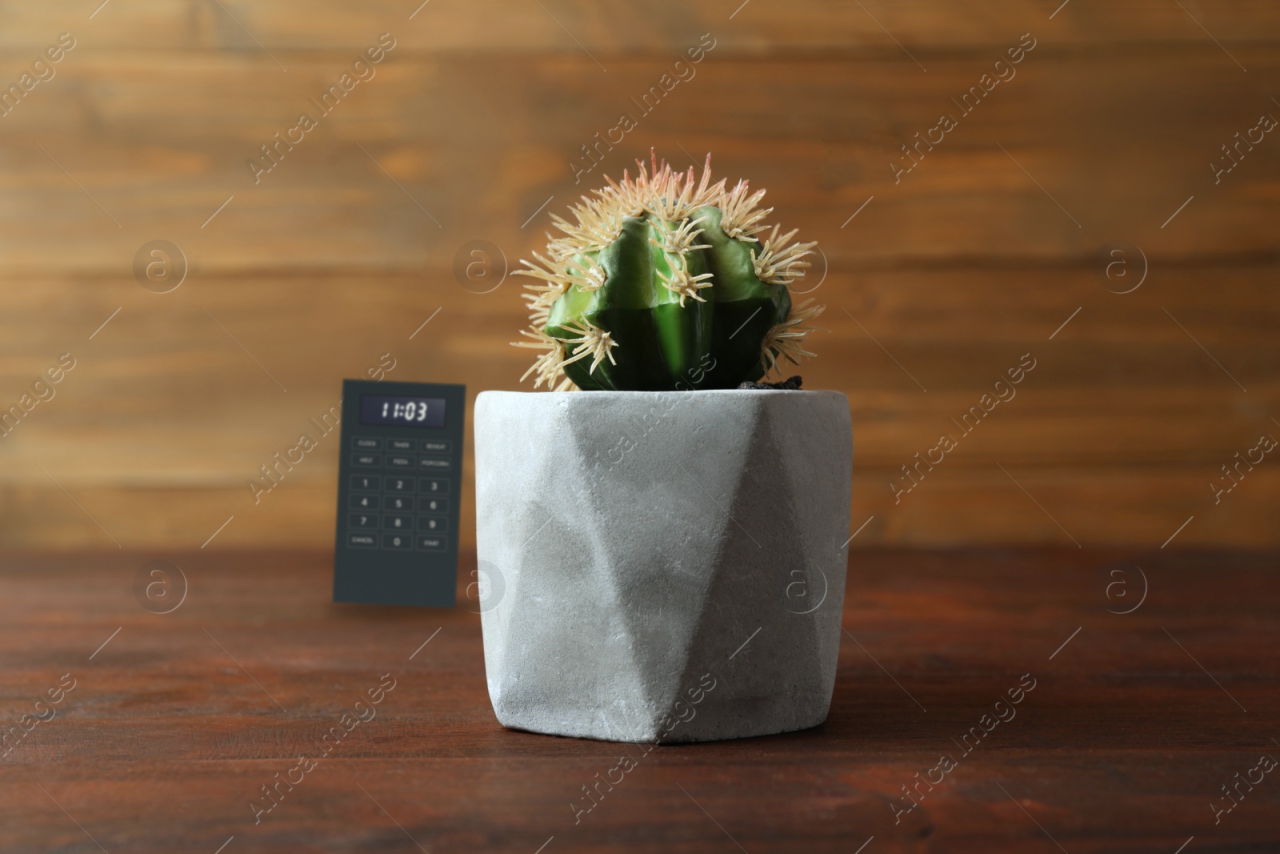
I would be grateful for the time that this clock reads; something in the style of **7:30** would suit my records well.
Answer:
**11:03**
